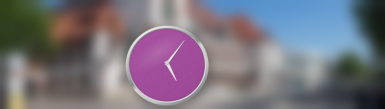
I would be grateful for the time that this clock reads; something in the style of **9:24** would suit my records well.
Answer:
**5:06**
